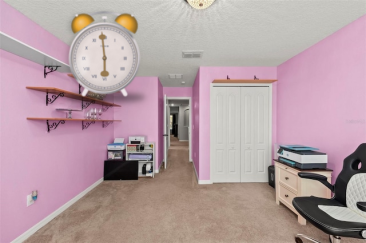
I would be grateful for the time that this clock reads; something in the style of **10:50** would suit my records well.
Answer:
**5:59**
